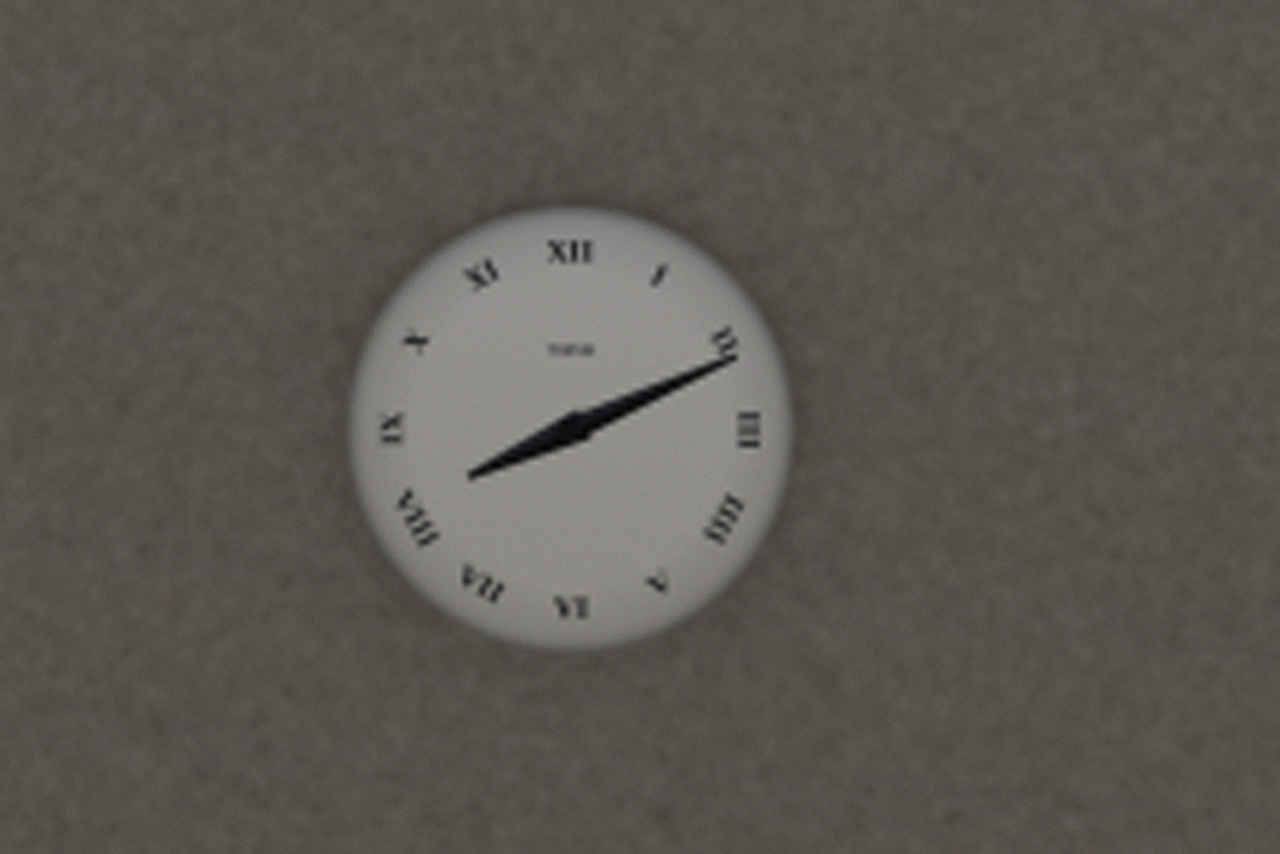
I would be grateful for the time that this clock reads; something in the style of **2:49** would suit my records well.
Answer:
**8:11**
